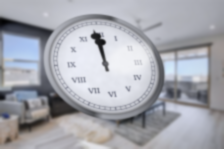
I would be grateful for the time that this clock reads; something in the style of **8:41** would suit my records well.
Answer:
**11:59**
